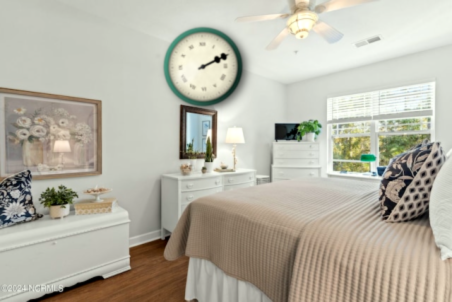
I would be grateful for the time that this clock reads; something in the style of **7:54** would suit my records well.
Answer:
**2:11**
